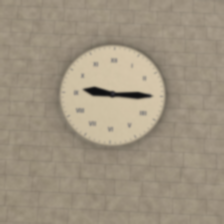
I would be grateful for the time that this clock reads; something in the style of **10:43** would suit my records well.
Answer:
**9:15**
